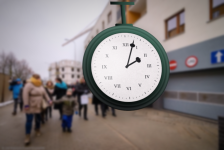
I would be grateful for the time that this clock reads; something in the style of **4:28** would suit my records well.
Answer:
**2:03**
